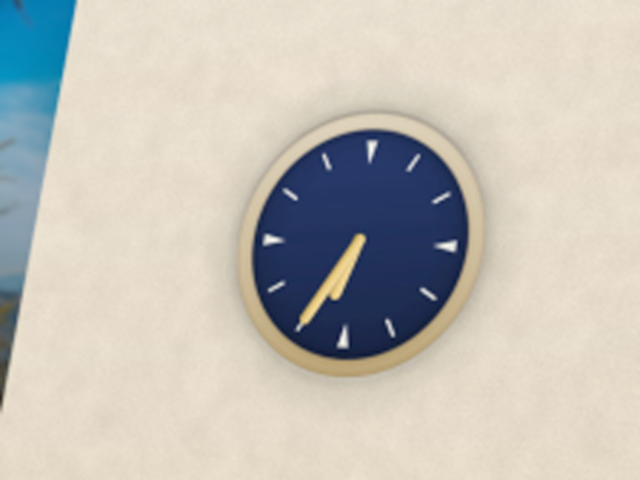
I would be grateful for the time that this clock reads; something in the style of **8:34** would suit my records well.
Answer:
**6:35**
